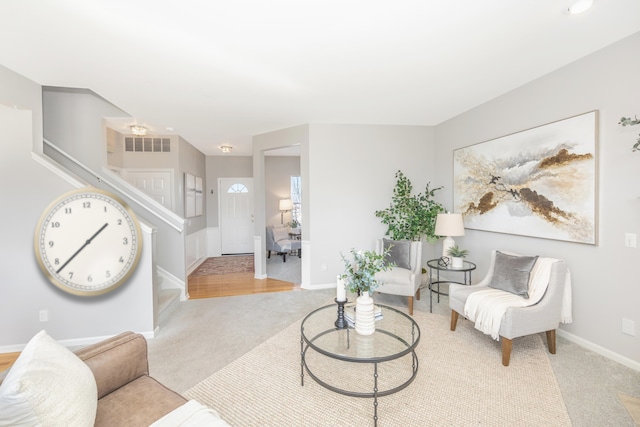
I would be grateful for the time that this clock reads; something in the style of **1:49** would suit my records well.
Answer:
**1:38**
